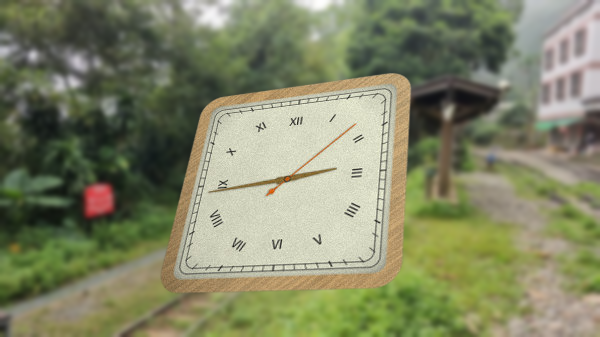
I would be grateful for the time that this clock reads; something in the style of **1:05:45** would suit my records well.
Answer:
**2:44:08**
